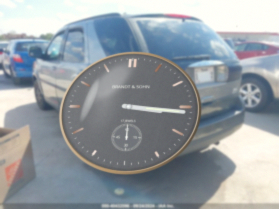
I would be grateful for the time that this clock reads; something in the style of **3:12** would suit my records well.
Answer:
**3:16**
